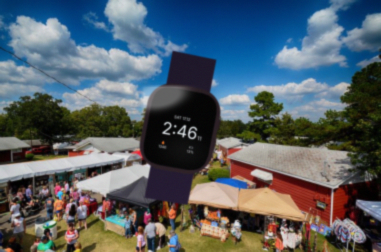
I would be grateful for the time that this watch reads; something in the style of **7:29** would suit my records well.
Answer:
**2:46**
